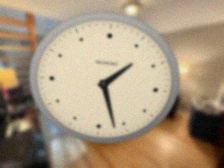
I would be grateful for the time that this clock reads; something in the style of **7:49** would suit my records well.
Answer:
**1:27**
